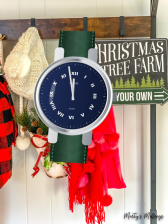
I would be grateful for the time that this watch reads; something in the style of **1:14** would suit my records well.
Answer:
**11:58**
